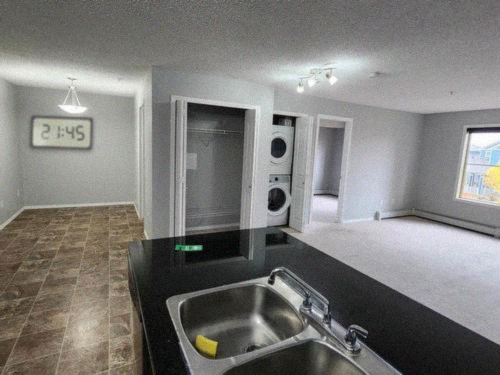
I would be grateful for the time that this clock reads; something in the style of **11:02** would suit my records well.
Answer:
**21:45**
